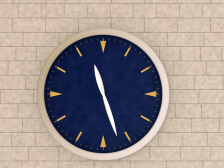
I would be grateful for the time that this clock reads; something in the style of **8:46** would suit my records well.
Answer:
**11:27**
